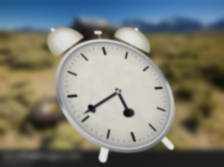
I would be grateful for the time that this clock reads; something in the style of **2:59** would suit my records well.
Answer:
**5:41**
